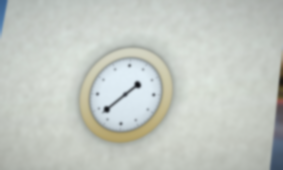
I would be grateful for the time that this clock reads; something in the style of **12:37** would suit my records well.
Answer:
**1:38**
